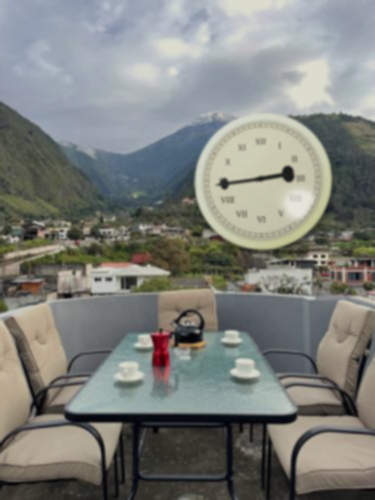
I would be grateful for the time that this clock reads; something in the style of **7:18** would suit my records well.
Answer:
**2:44**
